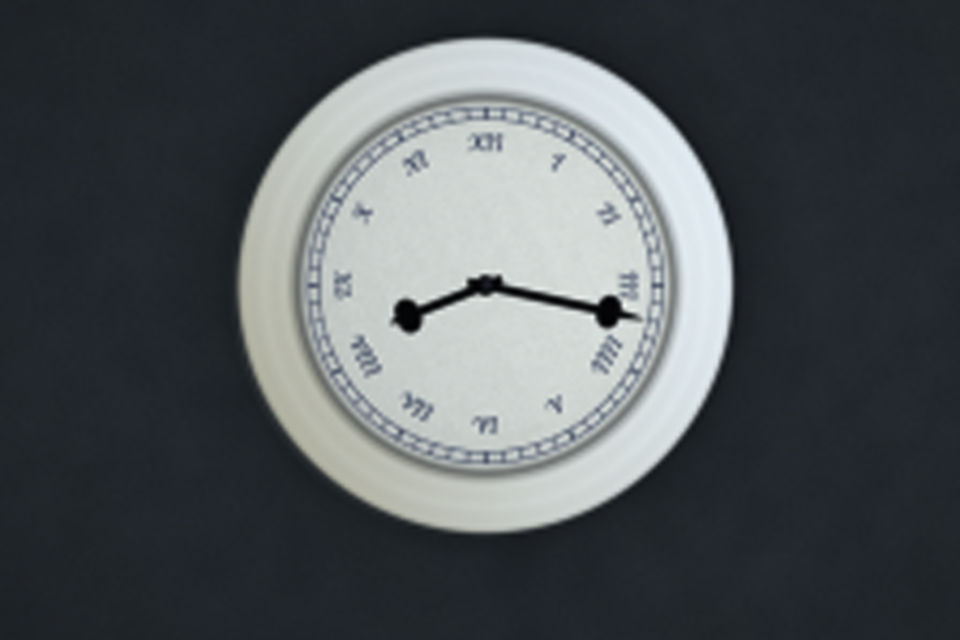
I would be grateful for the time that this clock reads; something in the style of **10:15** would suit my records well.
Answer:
**8:17**
